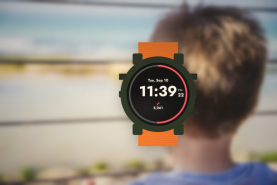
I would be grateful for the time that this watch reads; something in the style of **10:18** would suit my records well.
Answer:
**11:39**
